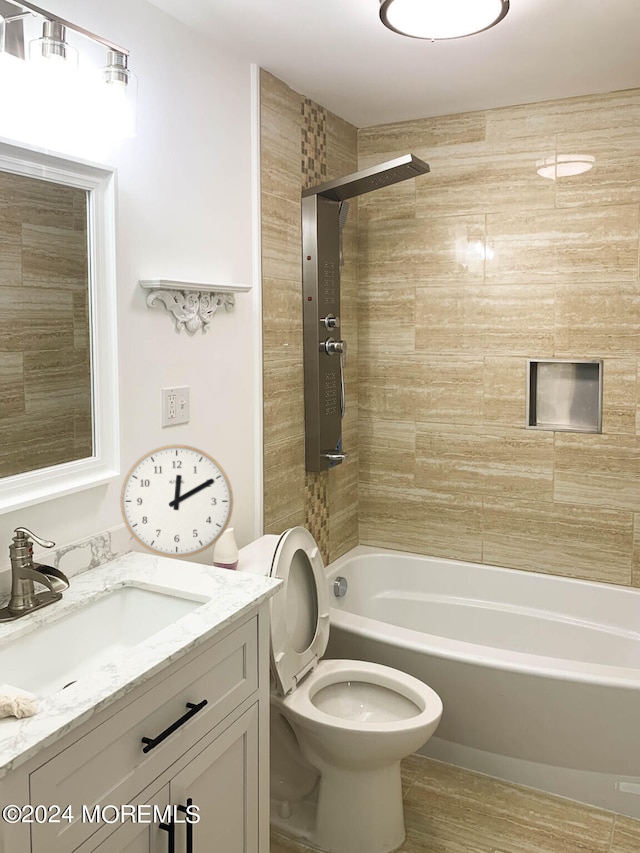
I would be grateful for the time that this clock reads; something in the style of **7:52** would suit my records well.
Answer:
**12:10**
